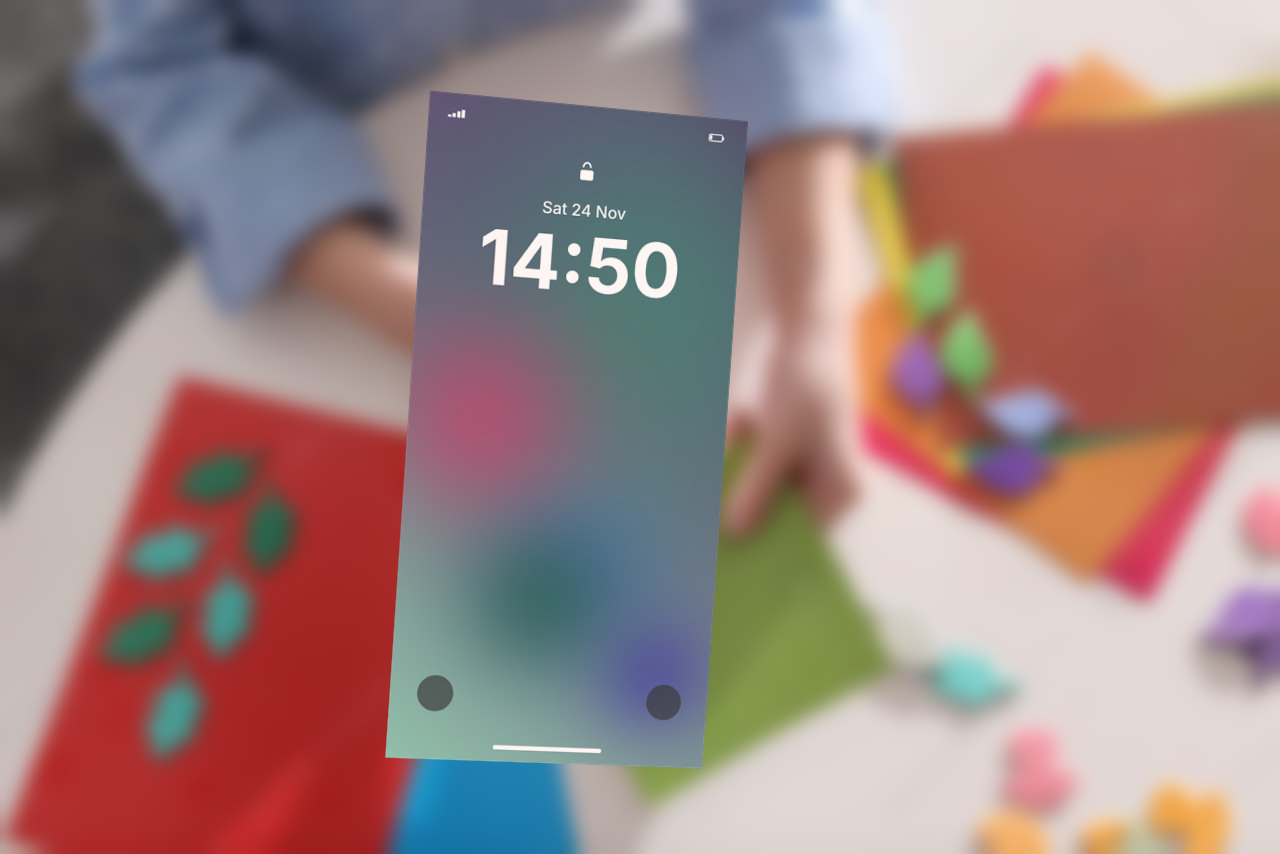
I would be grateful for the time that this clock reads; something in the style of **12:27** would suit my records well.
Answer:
**14:50**
